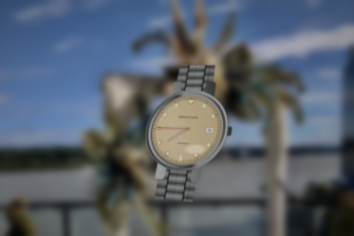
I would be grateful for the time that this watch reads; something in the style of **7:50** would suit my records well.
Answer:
**7:45**
